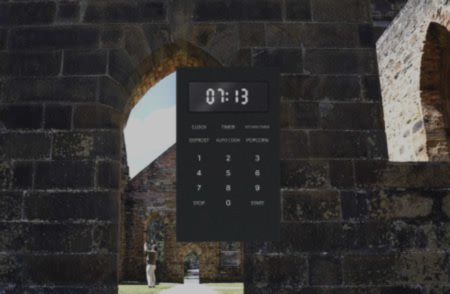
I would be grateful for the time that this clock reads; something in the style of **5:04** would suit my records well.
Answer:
**7:13**
